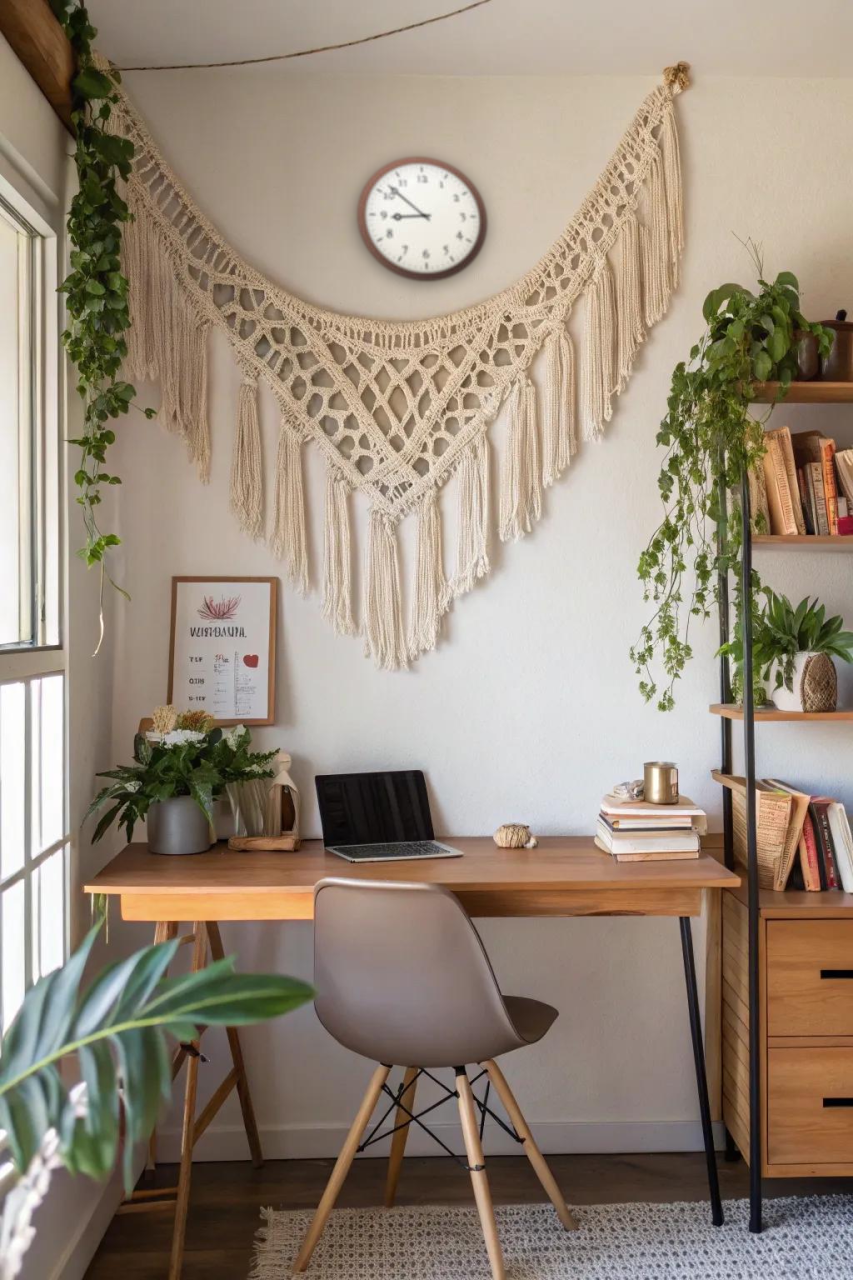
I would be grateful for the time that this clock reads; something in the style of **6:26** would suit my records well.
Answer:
**8:52**
